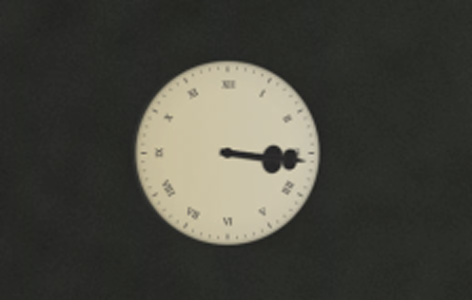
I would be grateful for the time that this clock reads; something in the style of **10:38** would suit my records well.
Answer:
**3:16**
